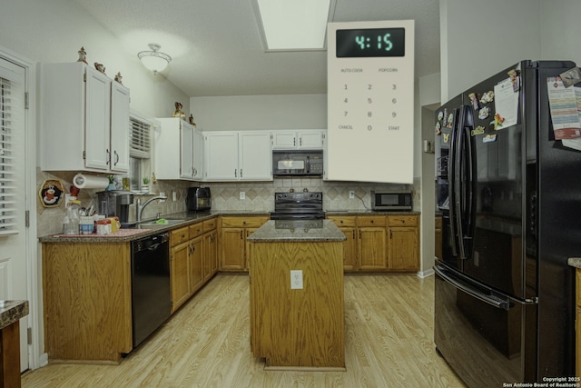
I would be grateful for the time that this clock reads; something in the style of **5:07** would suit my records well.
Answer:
**4:15**
